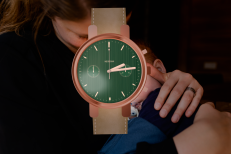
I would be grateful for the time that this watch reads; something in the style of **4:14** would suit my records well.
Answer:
**2:14**
